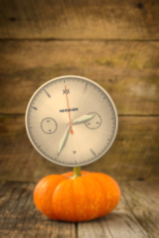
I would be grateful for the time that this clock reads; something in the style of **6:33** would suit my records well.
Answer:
**2:35**
